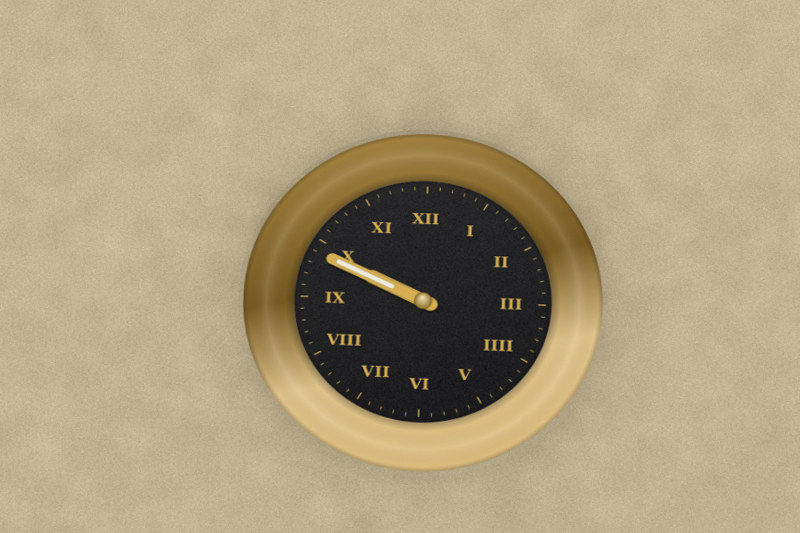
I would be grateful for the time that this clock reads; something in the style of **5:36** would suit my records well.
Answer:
**9:49**
